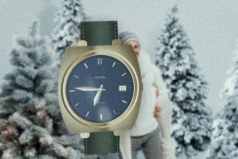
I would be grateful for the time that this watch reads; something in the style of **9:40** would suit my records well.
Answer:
**6:46**
